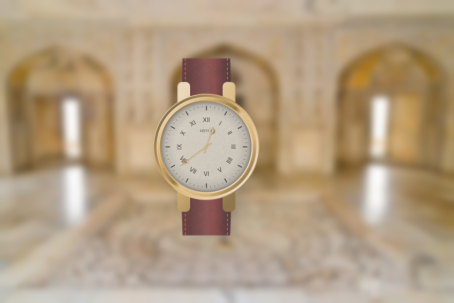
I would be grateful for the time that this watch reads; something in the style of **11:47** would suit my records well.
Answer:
**12:39**
